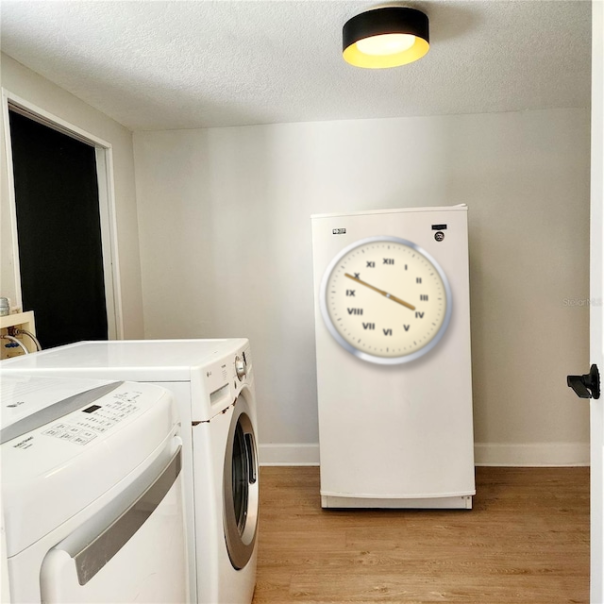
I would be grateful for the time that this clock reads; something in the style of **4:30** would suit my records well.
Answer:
**3:49**
